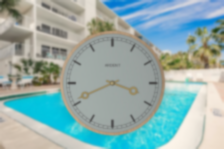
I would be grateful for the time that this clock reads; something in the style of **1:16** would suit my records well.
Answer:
**3:41**
